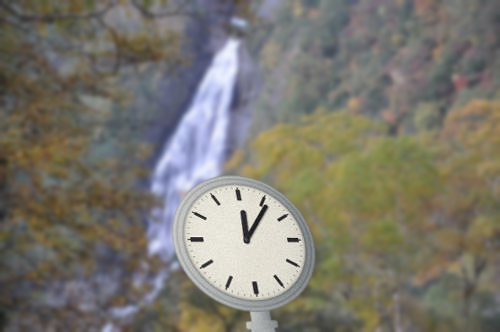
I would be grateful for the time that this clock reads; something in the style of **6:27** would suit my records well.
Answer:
**12:06**
